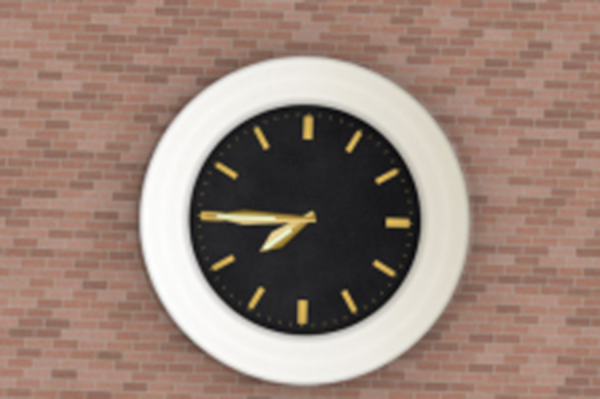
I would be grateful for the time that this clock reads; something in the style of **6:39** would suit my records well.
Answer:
**7:45**
